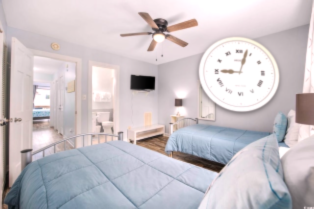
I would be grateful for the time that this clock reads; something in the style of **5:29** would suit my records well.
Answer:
**9:03**
